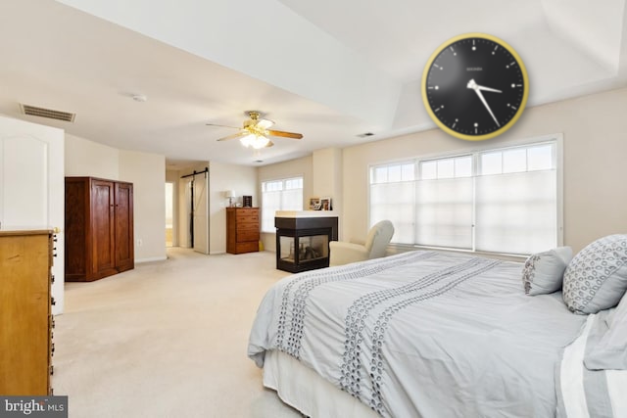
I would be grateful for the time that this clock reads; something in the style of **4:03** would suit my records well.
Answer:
**3:25**
